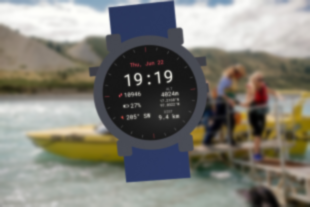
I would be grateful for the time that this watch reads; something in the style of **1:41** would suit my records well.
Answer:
**19:19**
